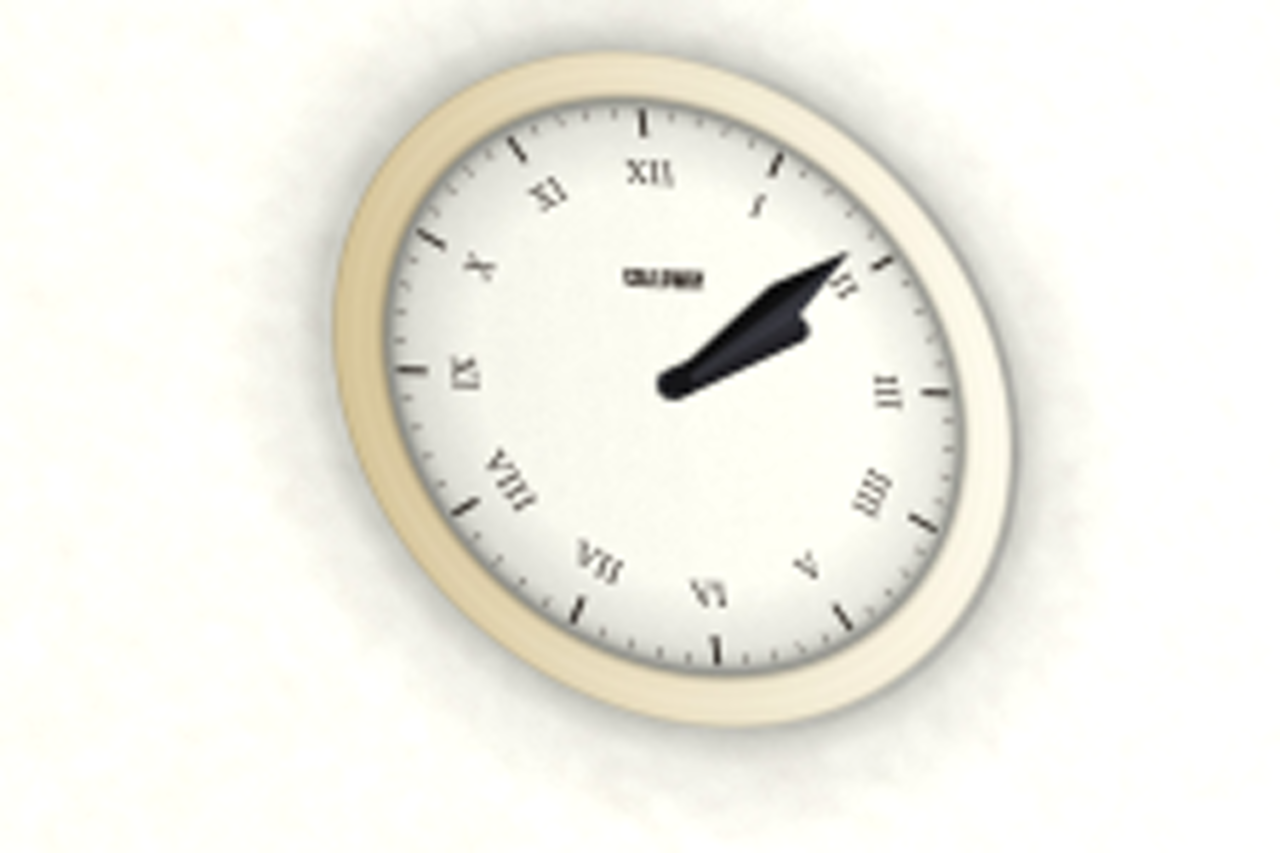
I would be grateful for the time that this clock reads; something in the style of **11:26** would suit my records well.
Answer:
**2:09**
